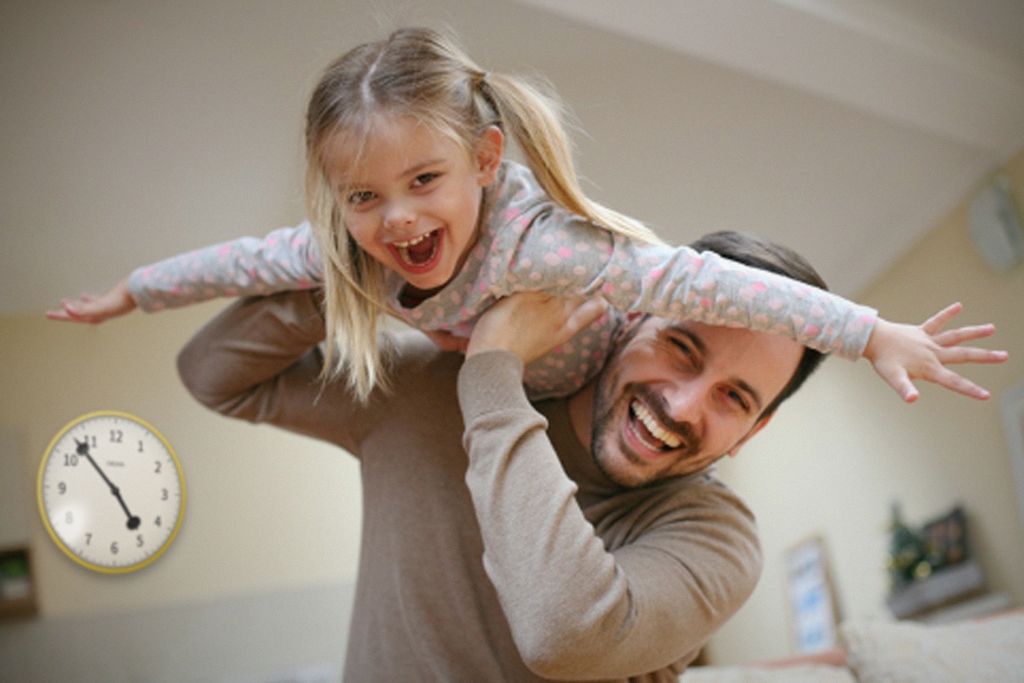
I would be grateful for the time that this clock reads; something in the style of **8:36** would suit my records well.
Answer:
**4:53**
